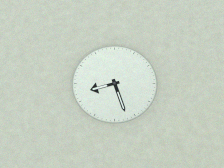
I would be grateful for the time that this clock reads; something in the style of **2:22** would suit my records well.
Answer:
**8:27**
